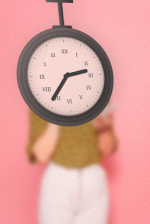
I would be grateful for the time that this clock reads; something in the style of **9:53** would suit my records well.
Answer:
**2:36**
